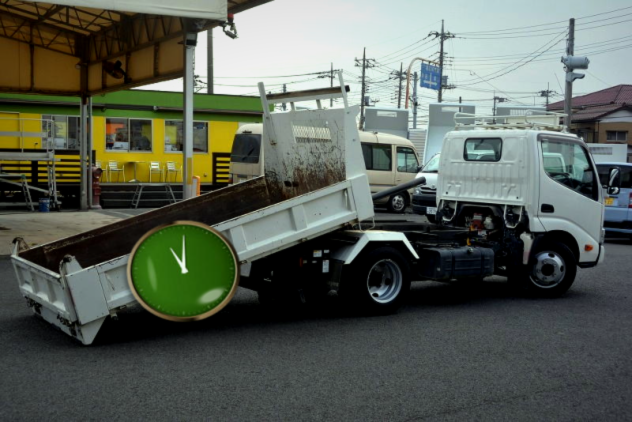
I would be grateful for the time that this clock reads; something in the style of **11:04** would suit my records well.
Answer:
**11:00**
